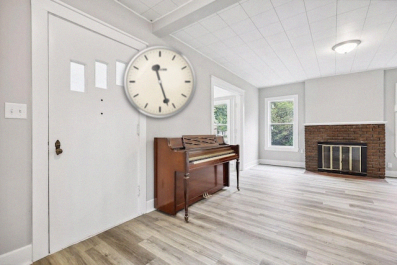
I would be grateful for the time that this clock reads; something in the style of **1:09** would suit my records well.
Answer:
**11:27**
